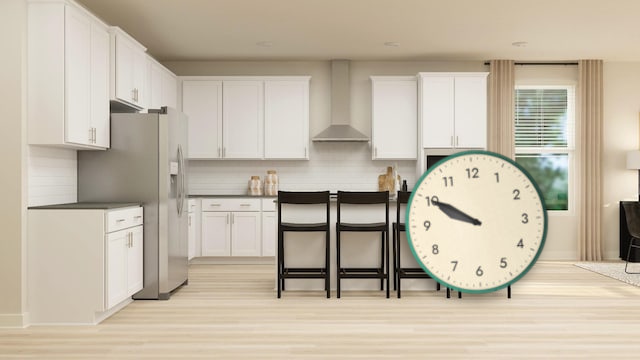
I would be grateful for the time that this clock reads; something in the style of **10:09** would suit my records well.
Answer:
**9:50**
